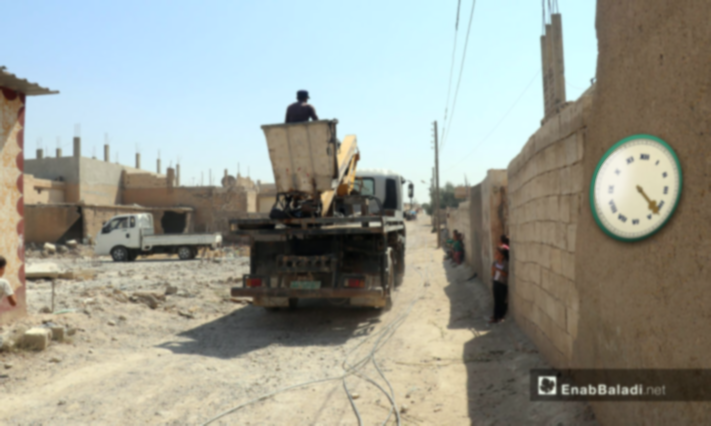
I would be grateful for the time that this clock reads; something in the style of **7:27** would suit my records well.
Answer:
**4:22**
